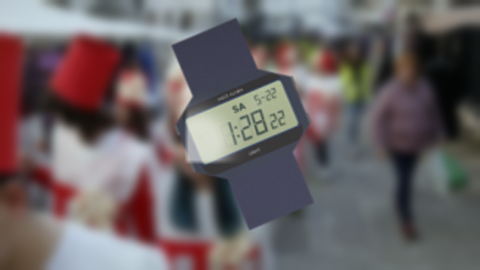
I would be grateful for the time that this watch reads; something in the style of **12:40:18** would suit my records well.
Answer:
**1:28:22**
